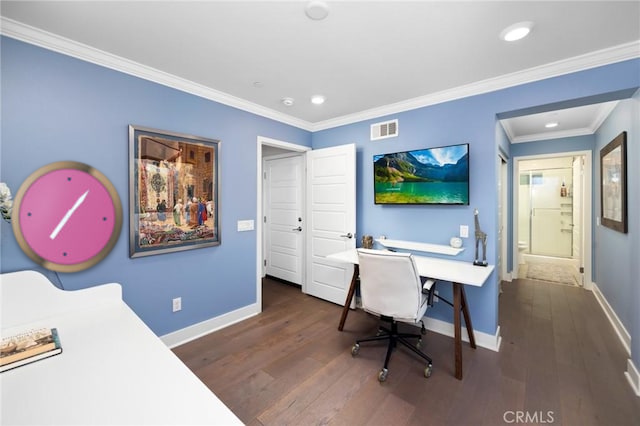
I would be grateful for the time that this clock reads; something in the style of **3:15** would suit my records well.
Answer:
**7:06**
